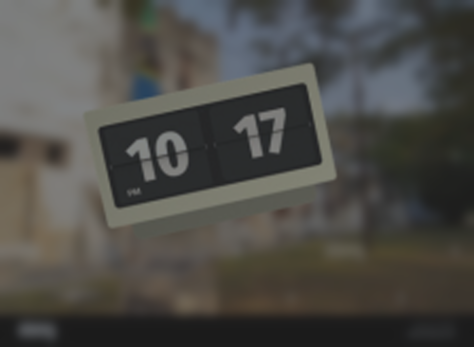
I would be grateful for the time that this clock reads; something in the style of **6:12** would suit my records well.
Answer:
**10:17**
